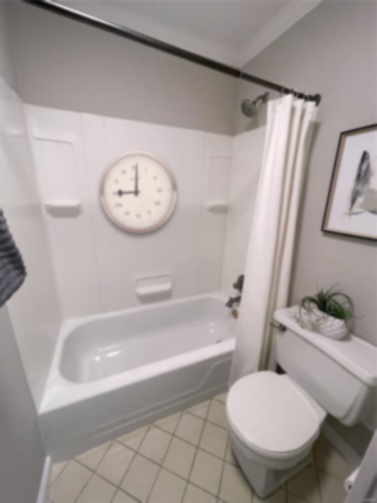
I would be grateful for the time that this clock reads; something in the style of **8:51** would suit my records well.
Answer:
**9:01**
